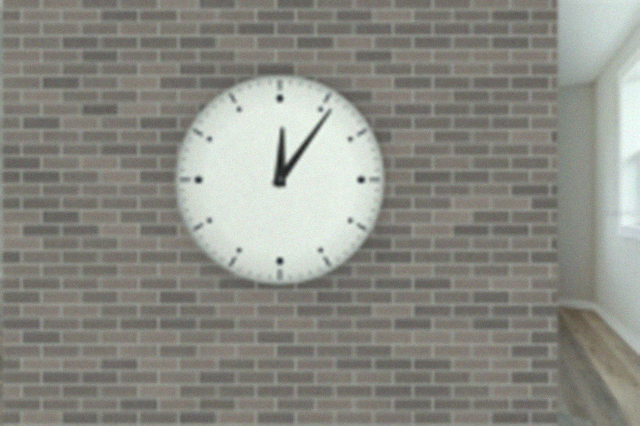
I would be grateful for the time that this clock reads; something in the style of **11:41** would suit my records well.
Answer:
**12:06**
